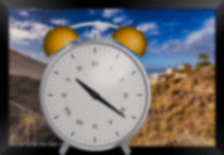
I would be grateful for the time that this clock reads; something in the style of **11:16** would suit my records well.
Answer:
**10:21**
